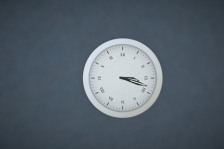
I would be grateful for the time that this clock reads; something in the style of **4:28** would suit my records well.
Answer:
**3:18**
